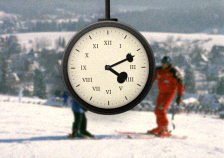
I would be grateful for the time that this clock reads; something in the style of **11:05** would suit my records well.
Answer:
**4:11**
